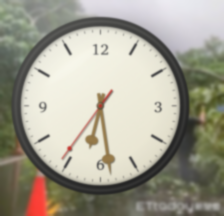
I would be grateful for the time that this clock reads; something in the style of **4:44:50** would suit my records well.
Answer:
**6:28:36**
